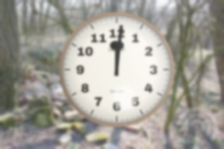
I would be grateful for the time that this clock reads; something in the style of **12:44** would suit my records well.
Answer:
**12:01**
